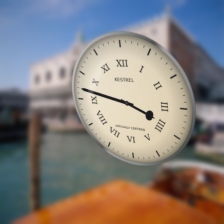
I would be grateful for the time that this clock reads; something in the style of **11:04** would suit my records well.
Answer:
**3:47**
